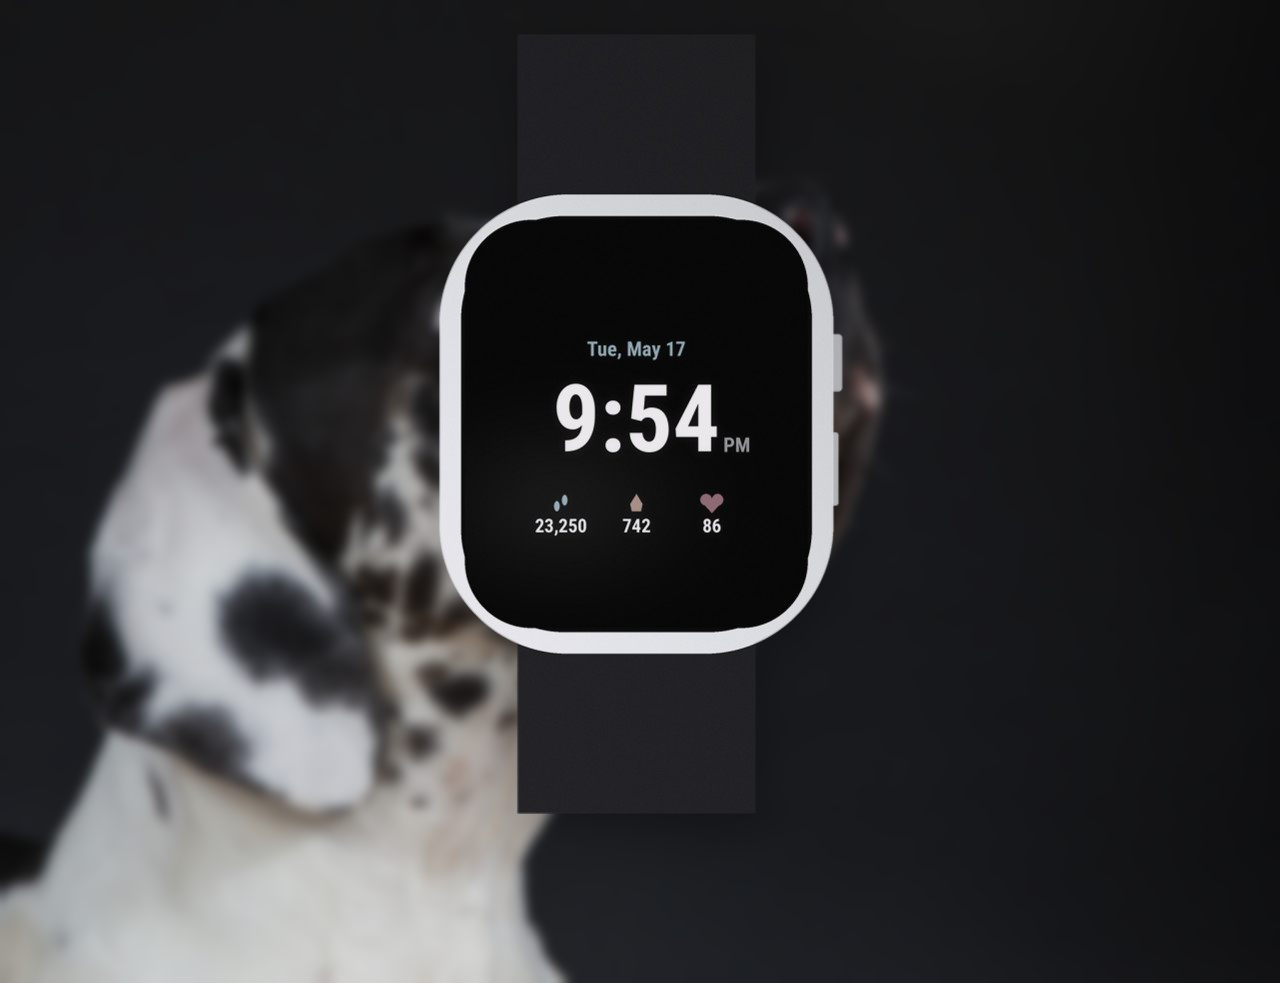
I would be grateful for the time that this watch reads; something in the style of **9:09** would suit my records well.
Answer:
**9:54**
